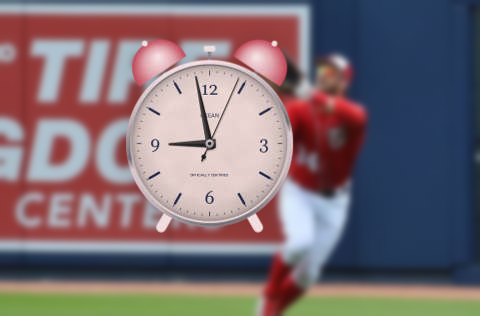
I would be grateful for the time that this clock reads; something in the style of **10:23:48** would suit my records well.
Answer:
**8:58:04**
